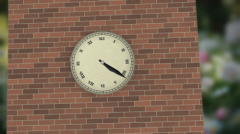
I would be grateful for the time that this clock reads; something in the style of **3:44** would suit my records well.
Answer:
**4:21**
